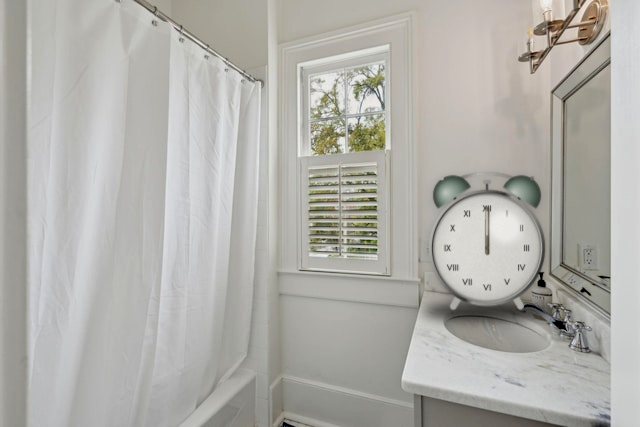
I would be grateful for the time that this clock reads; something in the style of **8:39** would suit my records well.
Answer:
**12:00**
